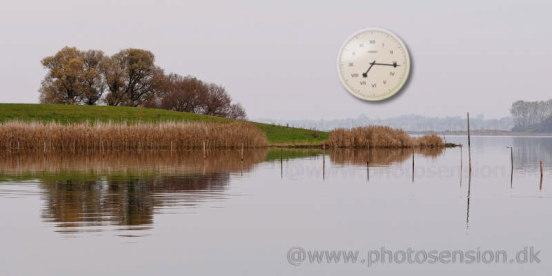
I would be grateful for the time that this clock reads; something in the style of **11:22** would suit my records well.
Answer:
**7:16**
